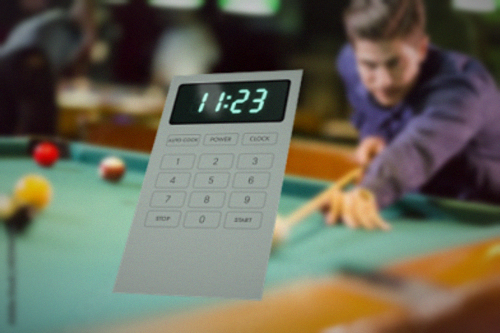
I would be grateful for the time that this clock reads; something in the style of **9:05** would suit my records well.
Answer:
**11:23**
